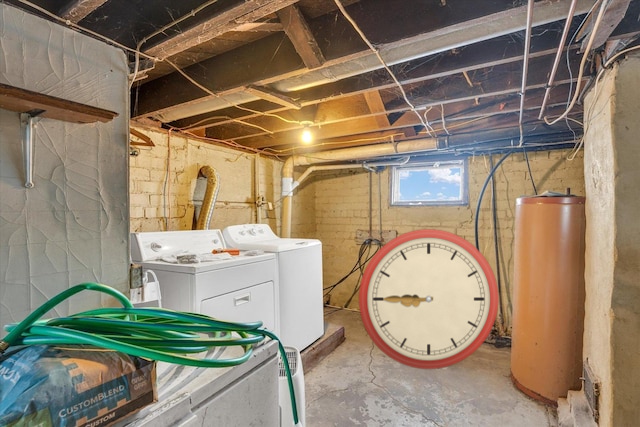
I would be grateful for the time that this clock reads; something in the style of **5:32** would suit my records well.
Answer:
**8:45**
